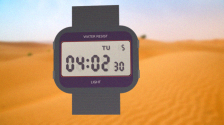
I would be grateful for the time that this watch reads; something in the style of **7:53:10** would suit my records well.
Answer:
**4:02:30**
